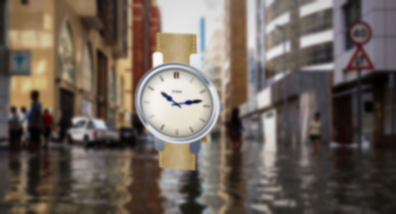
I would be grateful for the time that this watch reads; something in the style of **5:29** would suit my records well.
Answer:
**10:13**
